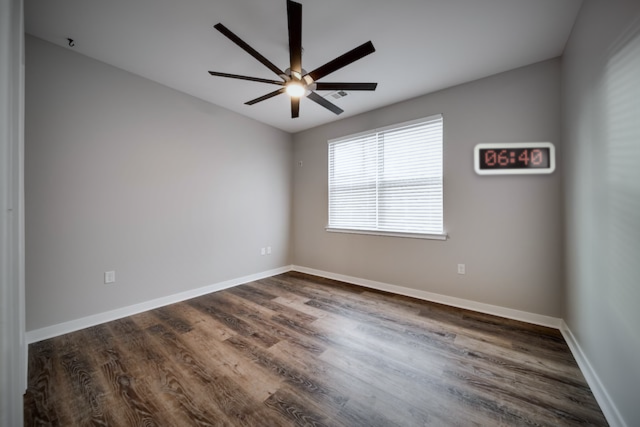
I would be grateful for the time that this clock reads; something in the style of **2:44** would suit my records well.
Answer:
**6:40**
